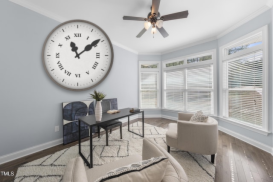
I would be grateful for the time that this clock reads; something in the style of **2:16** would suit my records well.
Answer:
**11:09**
